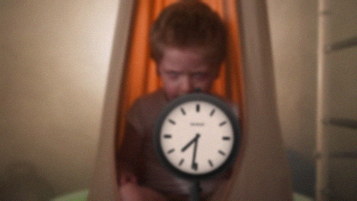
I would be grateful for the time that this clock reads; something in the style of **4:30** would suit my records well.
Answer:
**7:31**
